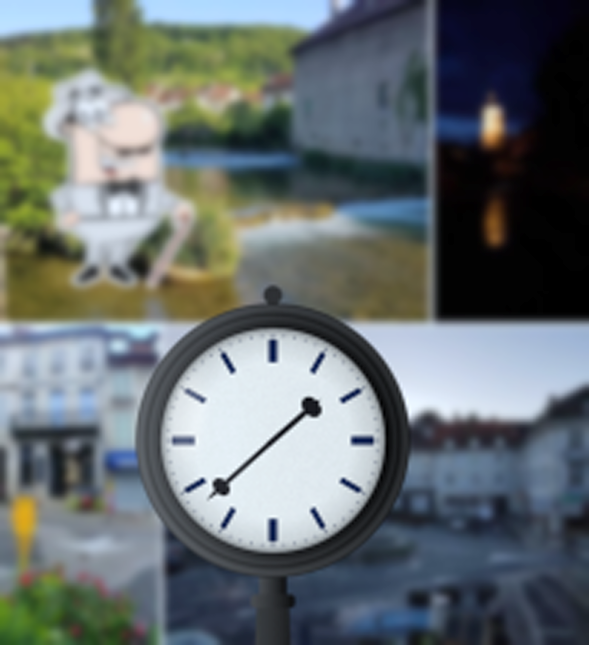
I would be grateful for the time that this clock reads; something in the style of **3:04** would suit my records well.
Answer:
**1:38**
